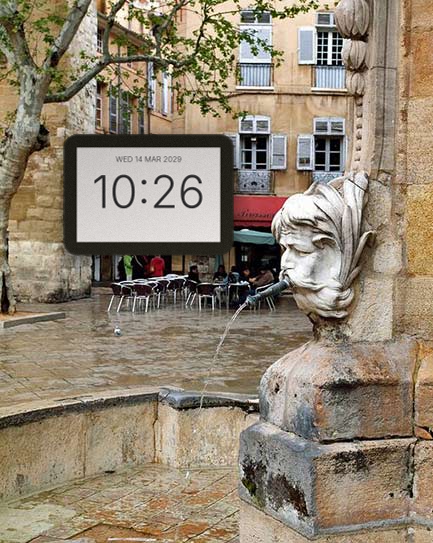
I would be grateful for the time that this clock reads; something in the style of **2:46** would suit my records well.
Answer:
**10:26**
